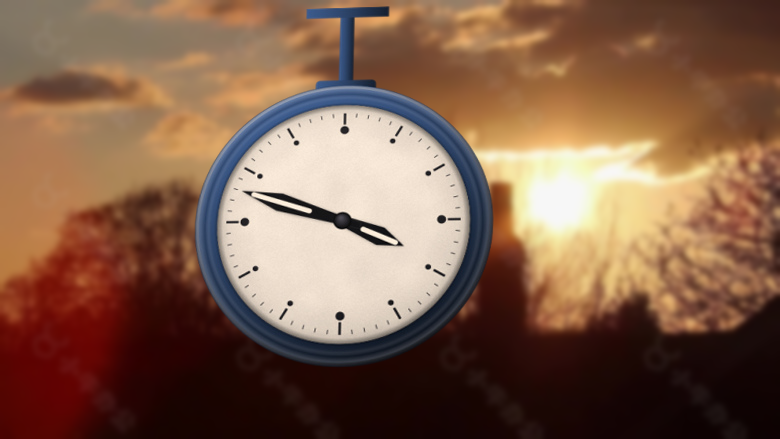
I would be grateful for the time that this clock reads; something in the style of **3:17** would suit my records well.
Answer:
**3:48**
